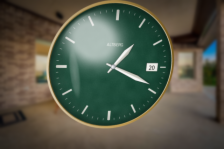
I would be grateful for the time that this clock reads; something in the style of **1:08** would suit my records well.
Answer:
**1:19**
